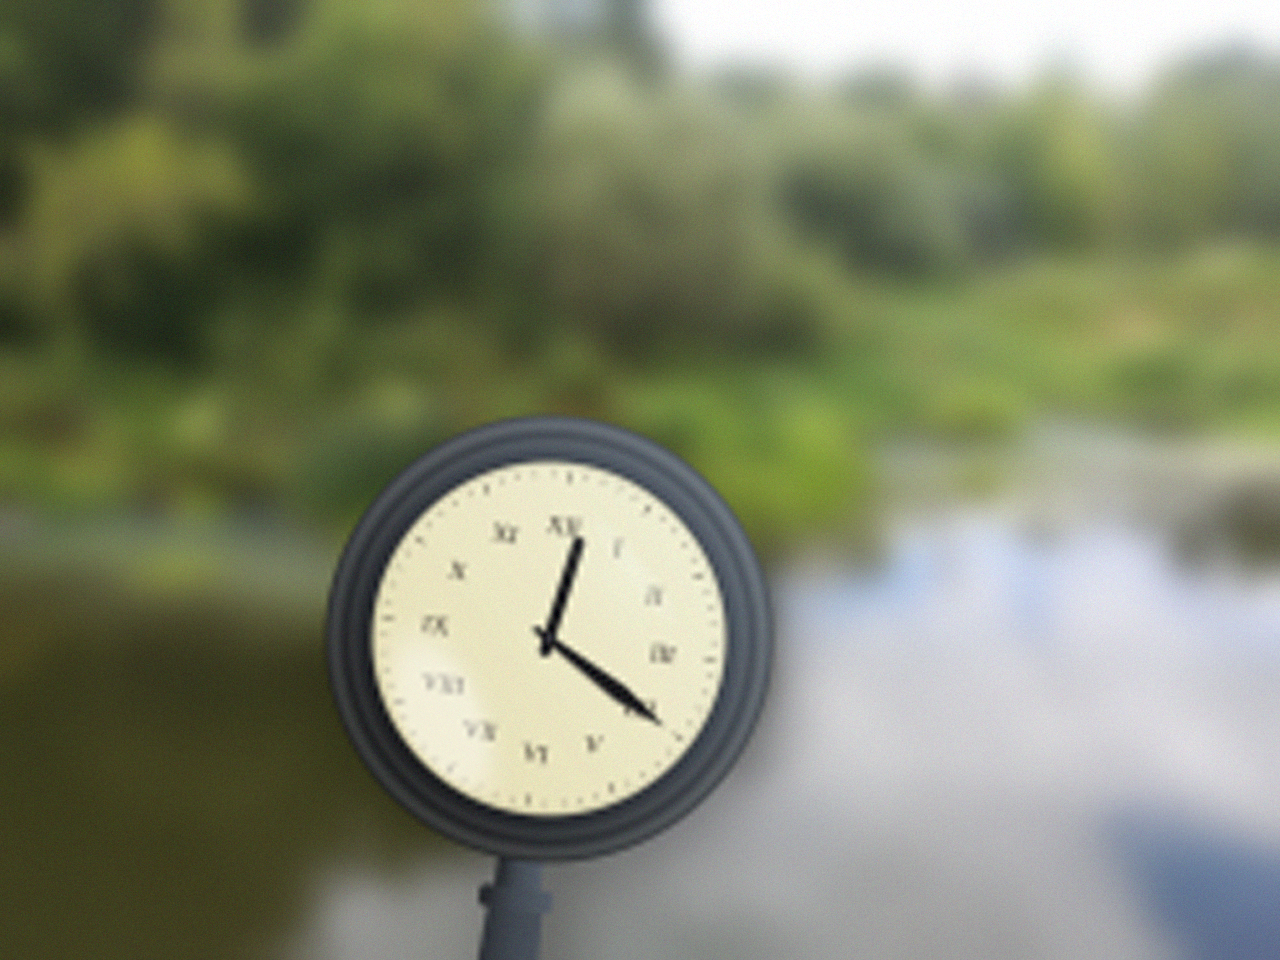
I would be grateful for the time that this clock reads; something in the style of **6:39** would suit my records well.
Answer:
**12:20**
